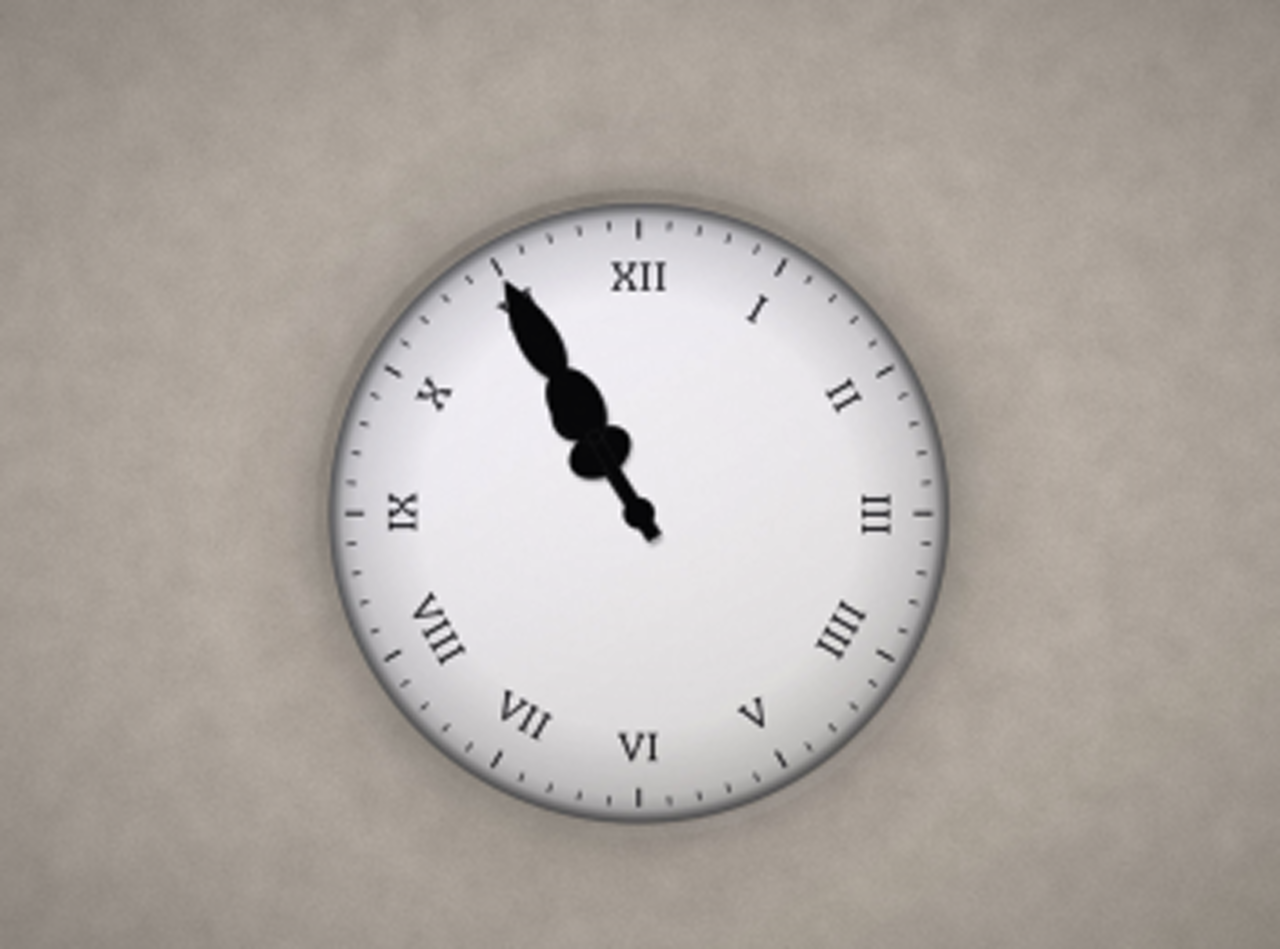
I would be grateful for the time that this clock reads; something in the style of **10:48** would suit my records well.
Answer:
**10:55**
